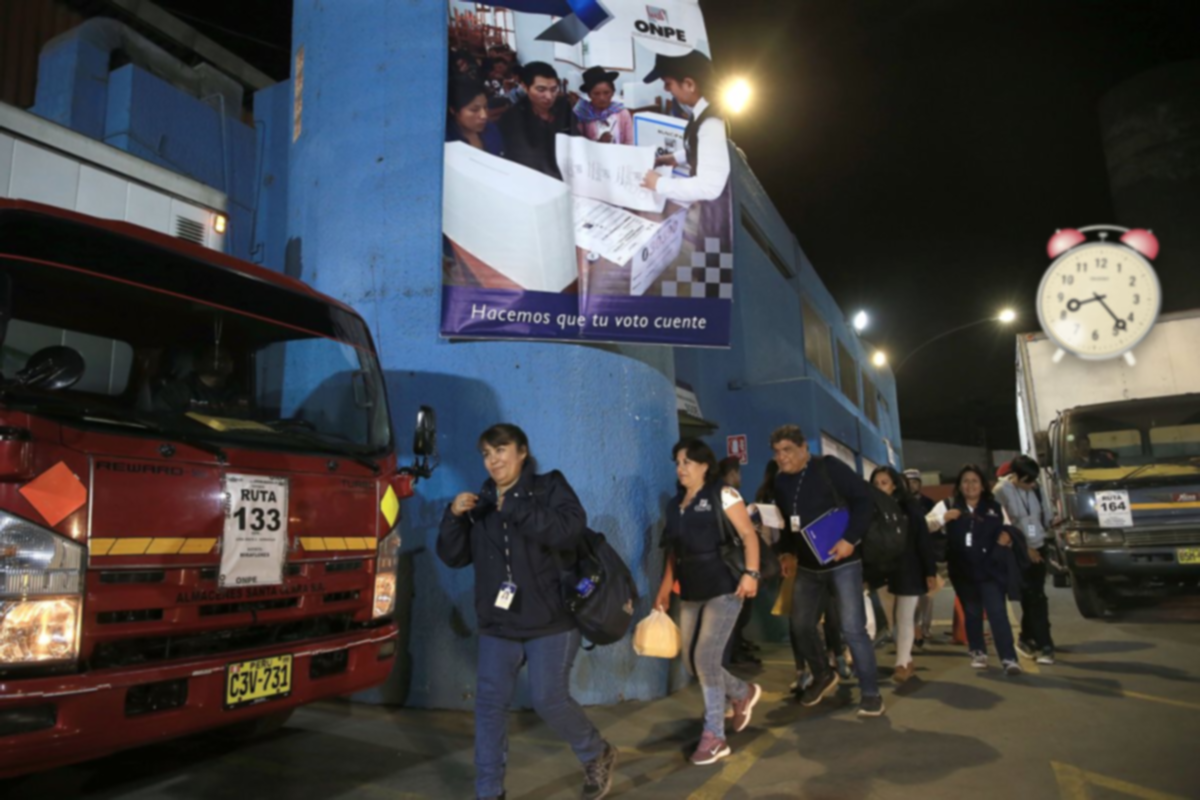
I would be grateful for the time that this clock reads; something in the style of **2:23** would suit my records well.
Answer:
**8:23**
